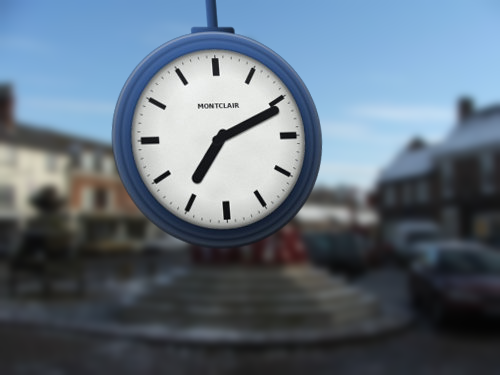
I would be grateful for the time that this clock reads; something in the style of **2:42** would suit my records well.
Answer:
**7:11**
